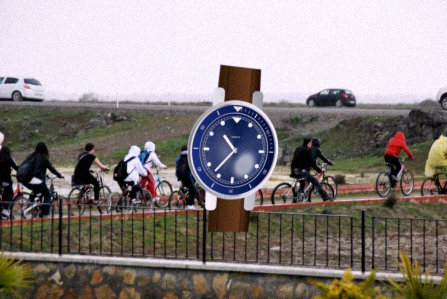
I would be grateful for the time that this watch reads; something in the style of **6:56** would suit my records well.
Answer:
**10:37**
